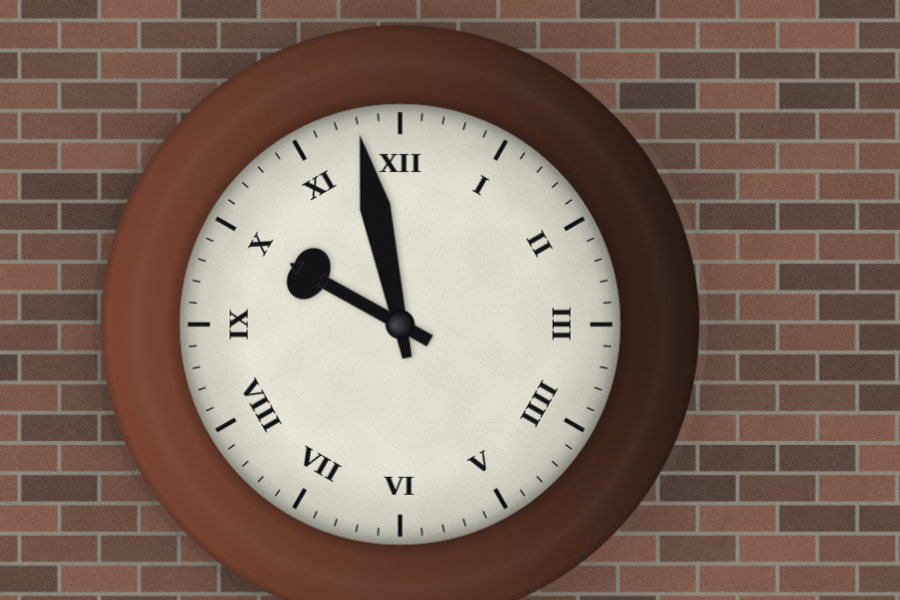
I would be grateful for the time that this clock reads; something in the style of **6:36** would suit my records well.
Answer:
**9:58**
